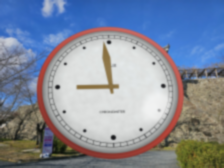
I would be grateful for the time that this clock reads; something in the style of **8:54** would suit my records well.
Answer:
**8:59**
